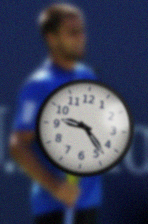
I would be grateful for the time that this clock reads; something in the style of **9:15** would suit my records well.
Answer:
**9:23**
